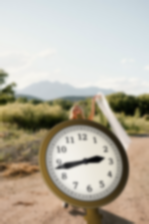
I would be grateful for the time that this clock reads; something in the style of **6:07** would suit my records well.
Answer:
**2:43**
